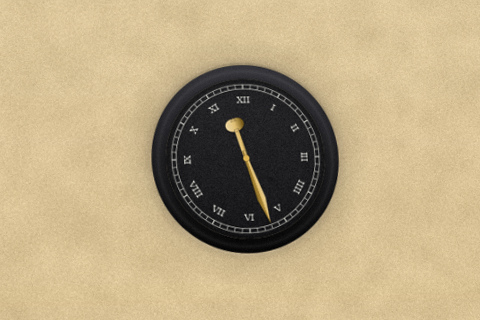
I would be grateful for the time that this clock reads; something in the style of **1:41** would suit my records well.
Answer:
**11:27**
